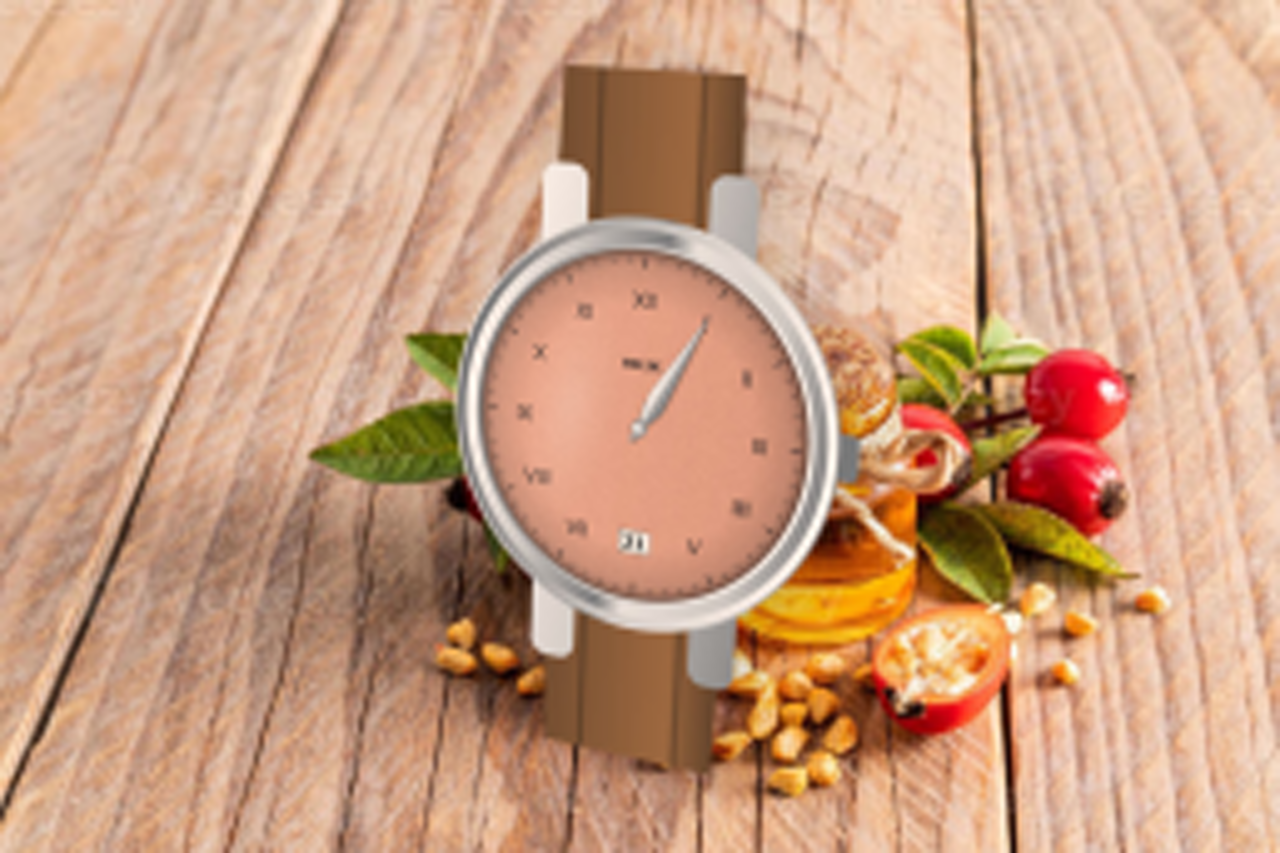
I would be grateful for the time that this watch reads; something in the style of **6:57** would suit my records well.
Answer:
**1:05**
